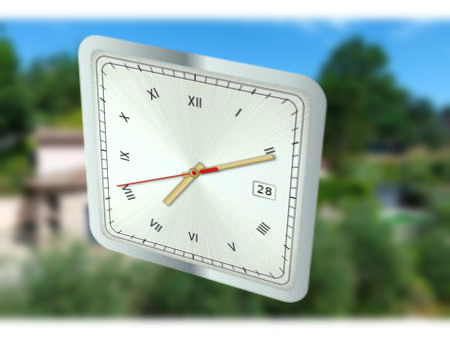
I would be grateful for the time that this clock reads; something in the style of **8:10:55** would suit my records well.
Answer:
**7:10:41**
